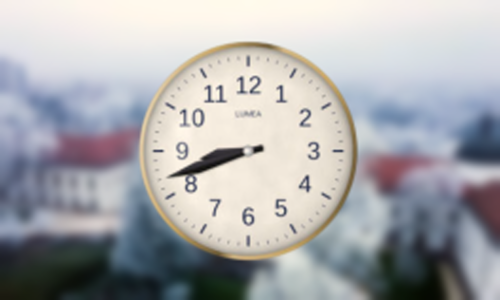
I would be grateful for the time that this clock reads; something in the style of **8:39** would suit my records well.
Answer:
**8:42**
